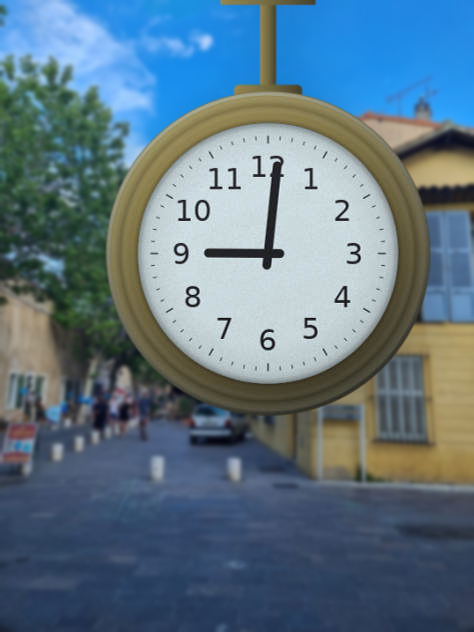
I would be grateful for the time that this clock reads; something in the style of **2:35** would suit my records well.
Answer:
**9:01**
